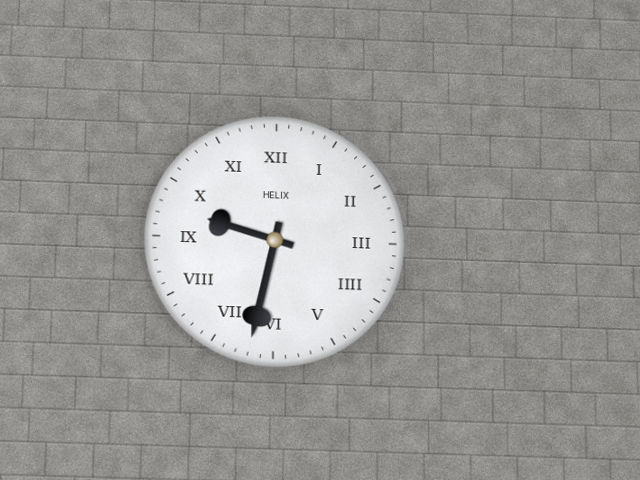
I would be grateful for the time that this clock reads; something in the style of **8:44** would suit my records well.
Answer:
**9:32**
